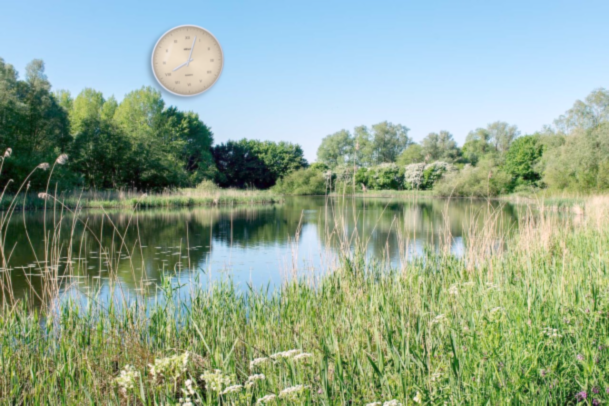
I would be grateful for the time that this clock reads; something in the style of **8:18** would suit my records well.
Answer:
**8:03**
